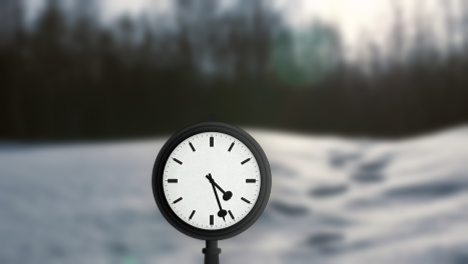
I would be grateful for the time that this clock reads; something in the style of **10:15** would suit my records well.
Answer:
**4:27**
